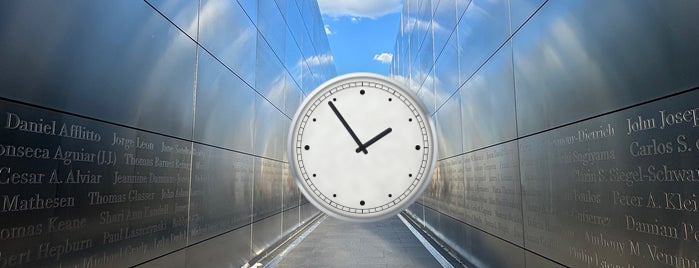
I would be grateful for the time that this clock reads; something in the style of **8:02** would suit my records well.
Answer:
**1:54**
